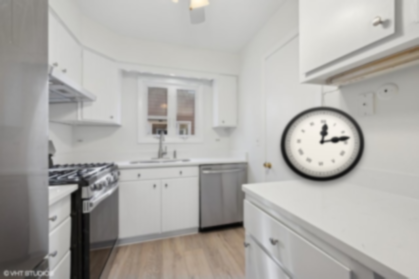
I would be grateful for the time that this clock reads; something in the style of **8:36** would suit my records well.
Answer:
**12:13**
